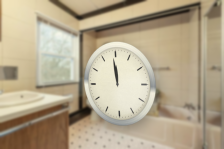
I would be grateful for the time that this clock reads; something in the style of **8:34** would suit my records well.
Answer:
**11:59**
